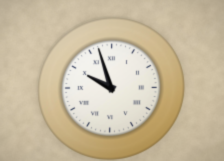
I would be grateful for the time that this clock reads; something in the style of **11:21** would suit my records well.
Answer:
**9:57**
